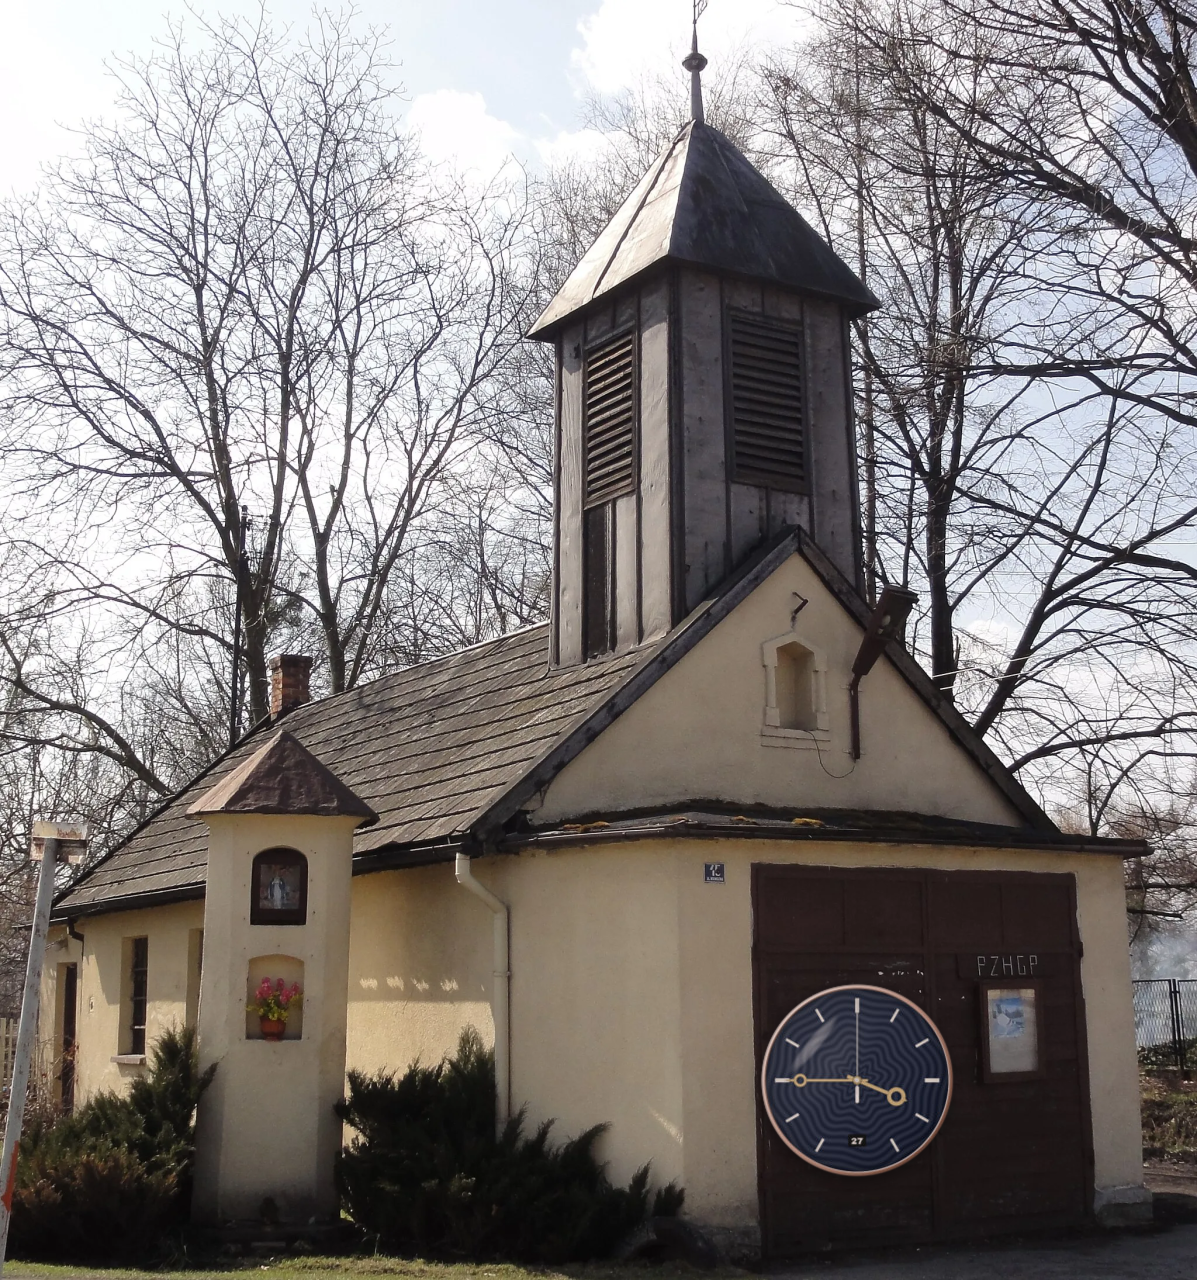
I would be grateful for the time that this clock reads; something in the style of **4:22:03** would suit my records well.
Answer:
**3:45:00**
